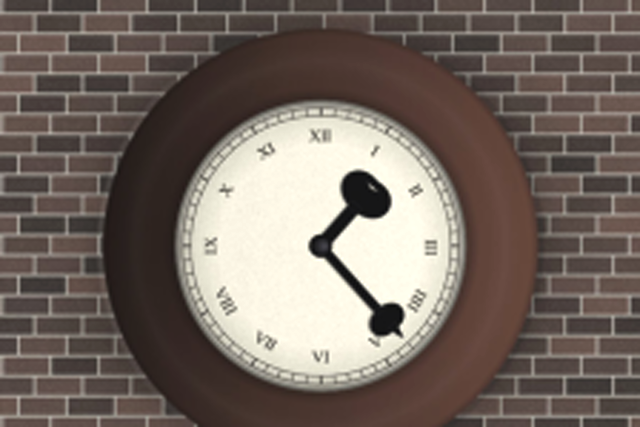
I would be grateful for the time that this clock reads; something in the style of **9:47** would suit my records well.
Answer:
**1:23**
